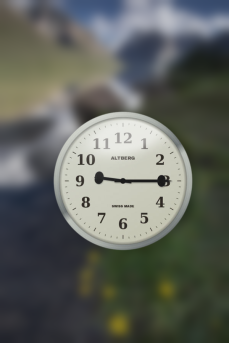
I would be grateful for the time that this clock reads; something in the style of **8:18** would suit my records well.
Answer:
**9:15**
